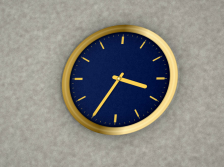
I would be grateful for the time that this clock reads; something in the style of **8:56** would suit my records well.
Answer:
**3:35**
